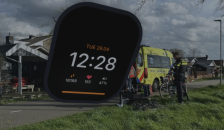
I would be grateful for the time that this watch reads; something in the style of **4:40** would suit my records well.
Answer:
**12:28**
